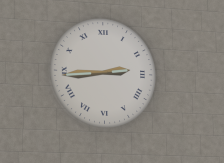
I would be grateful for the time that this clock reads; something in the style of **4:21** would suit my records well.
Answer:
**2:44**
